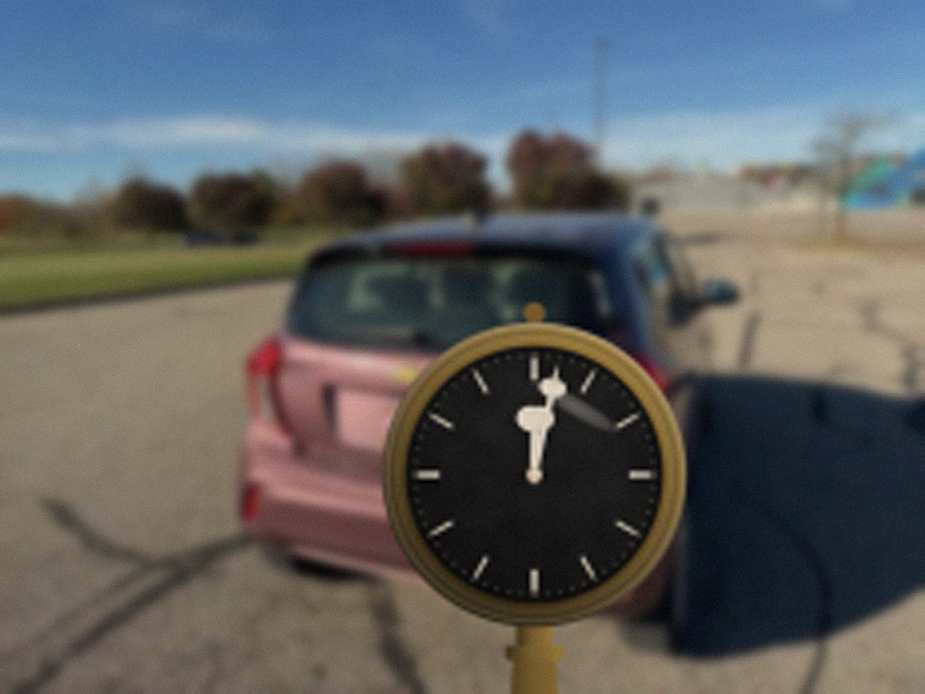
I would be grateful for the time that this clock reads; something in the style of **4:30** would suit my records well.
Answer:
**12:02**
